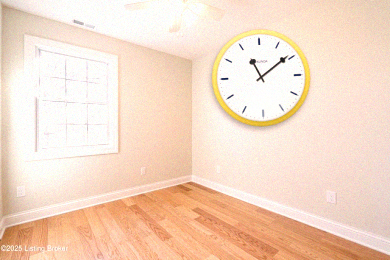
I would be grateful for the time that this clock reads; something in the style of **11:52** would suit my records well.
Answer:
**11:09**
